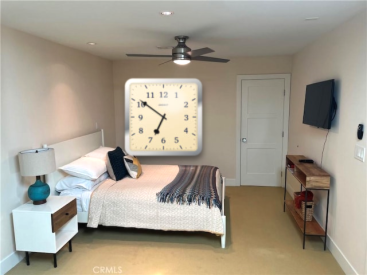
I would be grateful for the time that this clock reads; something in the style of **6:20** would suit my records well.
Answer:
**6:51**
